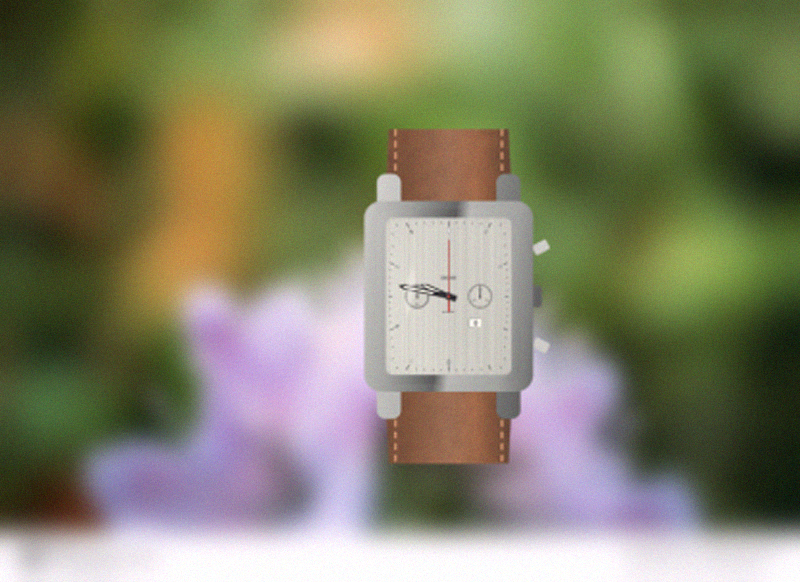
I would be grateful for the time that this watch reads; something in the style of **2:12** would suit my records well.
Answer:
**9:47**
